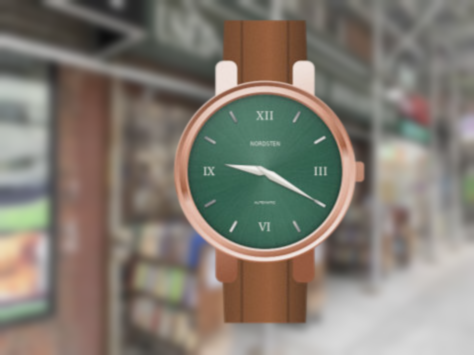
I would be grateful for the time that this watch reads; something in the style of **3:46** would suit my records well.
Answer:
**9:20**
